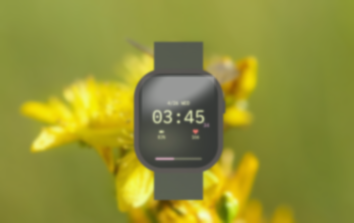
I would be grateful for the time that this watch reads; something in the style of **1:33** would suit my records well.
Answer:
**3:45**
